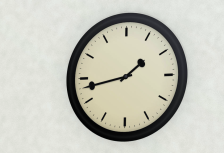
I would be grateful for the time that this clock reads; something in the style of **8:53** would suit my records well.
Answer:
**1:43**
